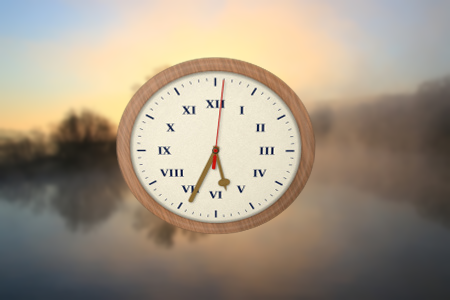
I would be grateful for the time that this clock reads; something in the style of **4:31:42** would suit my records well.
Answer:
**5:34:01**
